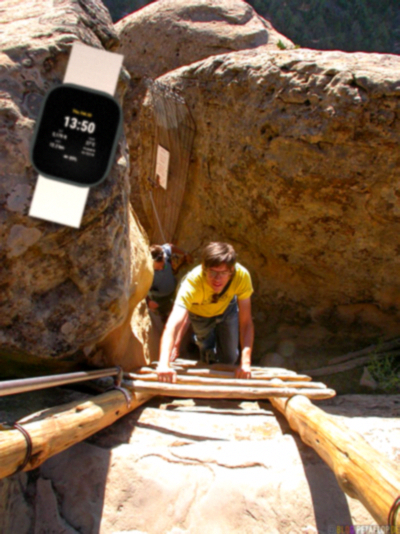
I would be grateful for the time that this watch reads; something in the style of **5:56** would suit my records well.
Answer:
**13:50**
